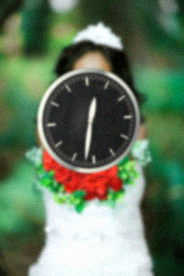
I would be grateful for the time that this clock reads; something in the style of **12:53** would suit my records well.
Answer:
**12:32**
